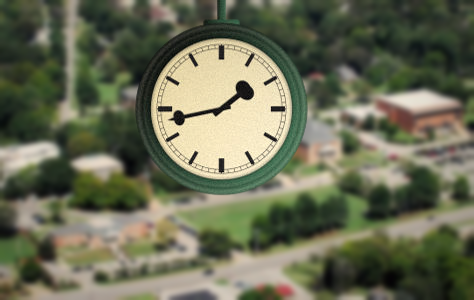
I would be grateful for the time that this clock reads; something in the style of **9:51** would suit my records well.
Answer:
**1:43**
